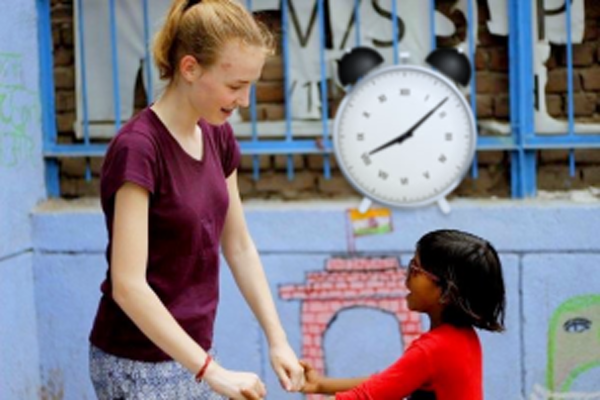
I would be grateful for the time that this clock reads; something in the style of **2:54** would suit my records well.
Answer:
**8:08**
